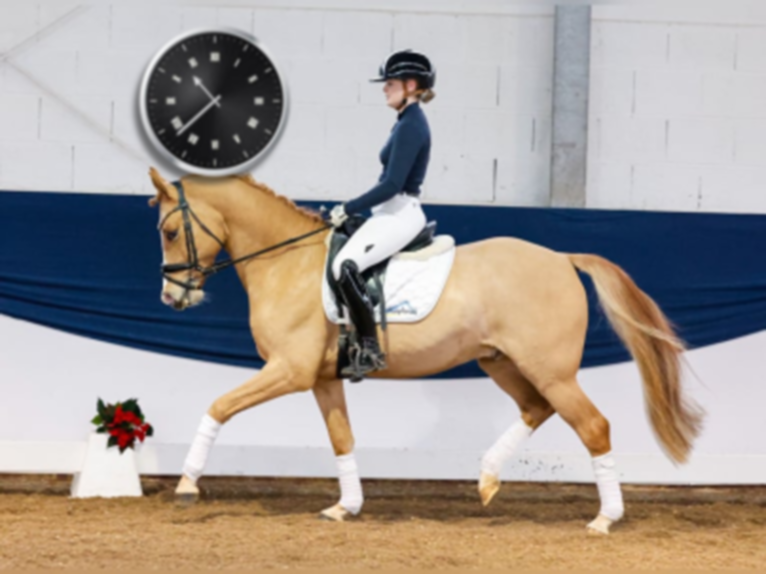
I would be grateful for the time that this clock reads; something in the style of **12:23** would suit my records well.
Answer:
**10:38**
